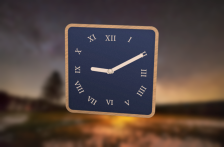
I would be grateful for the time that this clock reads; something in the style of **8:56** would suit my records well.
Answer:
**9:10**
